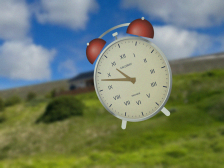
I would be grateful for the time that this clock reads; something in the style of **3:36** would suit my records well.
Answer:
**10:48**
